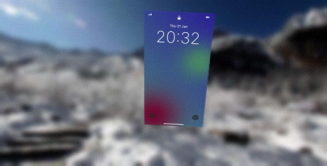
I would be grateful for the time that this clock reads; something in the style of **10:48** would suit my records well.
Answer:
**20:32**
